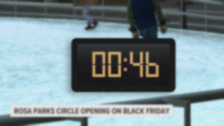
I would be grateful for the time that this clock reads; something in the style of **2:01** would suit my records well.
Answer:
**0:46**
